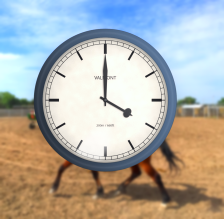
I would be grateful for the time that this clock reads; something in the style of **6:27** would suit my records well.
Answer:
**4:00**
